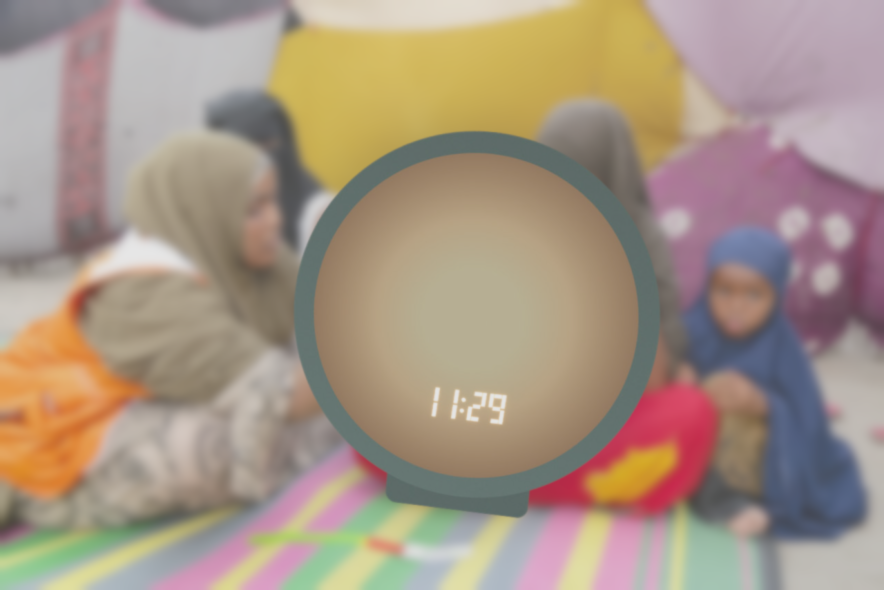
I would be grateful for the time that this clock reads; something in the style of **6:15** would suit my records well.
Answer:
**11:29**
